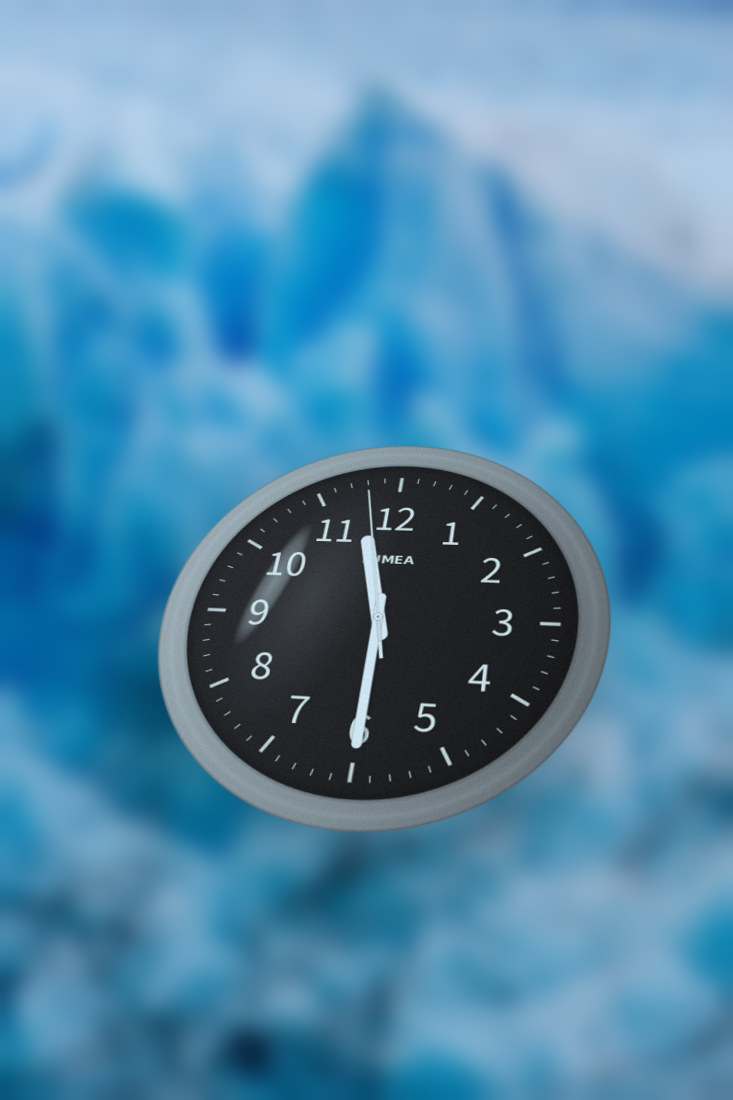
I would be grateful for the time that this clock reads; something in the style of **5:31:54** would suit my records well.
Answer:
**11:29:58**
